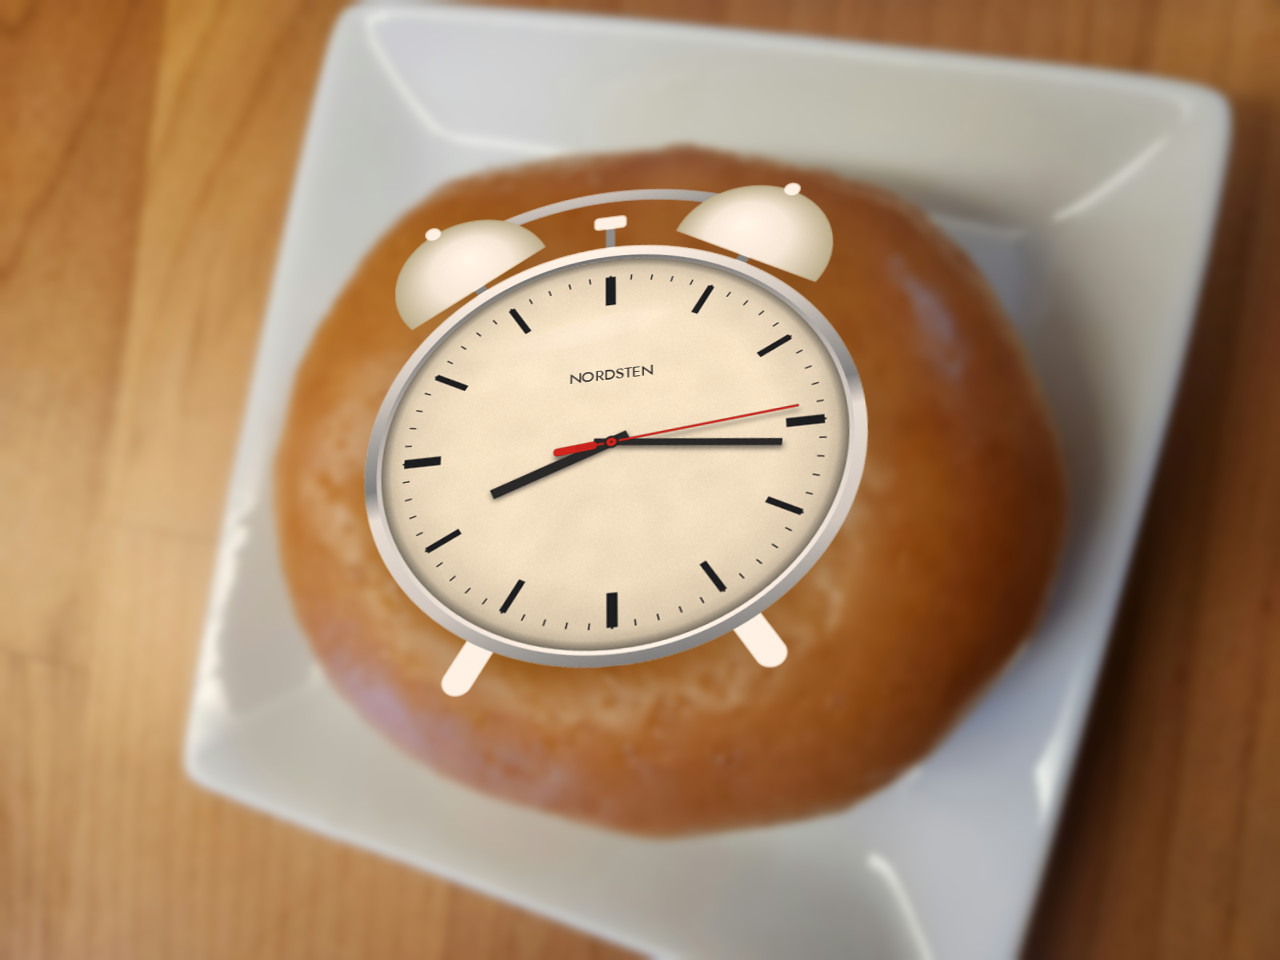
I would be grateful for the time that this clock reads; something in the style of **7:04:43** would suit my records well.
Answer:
**8:16:14**
